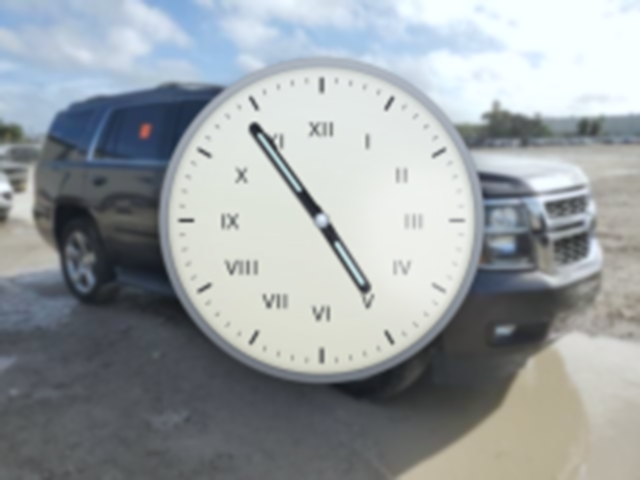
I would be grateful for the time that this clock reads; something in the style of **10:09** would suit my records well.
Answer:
**4:54**
